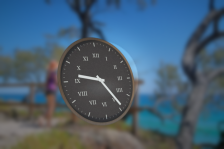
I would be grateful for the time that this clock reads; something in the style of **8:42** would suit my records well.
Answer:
**9:24**
